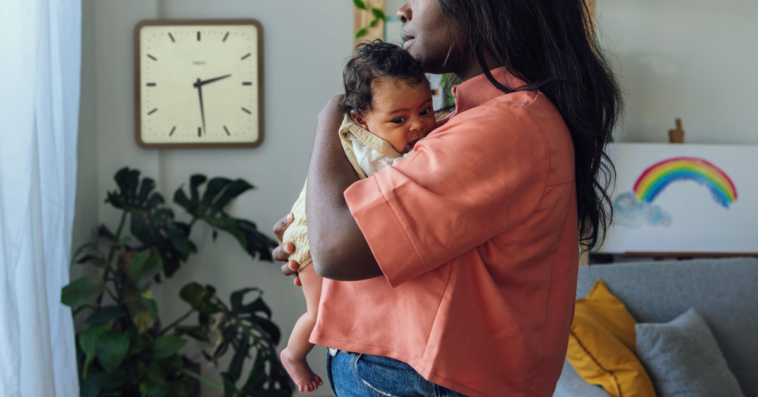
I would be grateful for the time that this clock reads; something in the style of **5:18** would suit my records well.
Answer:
**2:29**
